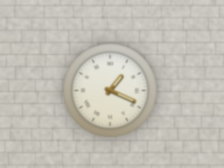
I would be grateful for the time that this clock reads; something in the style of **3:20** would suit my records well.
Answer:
**1:19**
